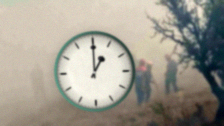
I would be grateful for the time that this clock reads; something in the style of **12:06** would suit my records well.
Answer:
**1:00**
